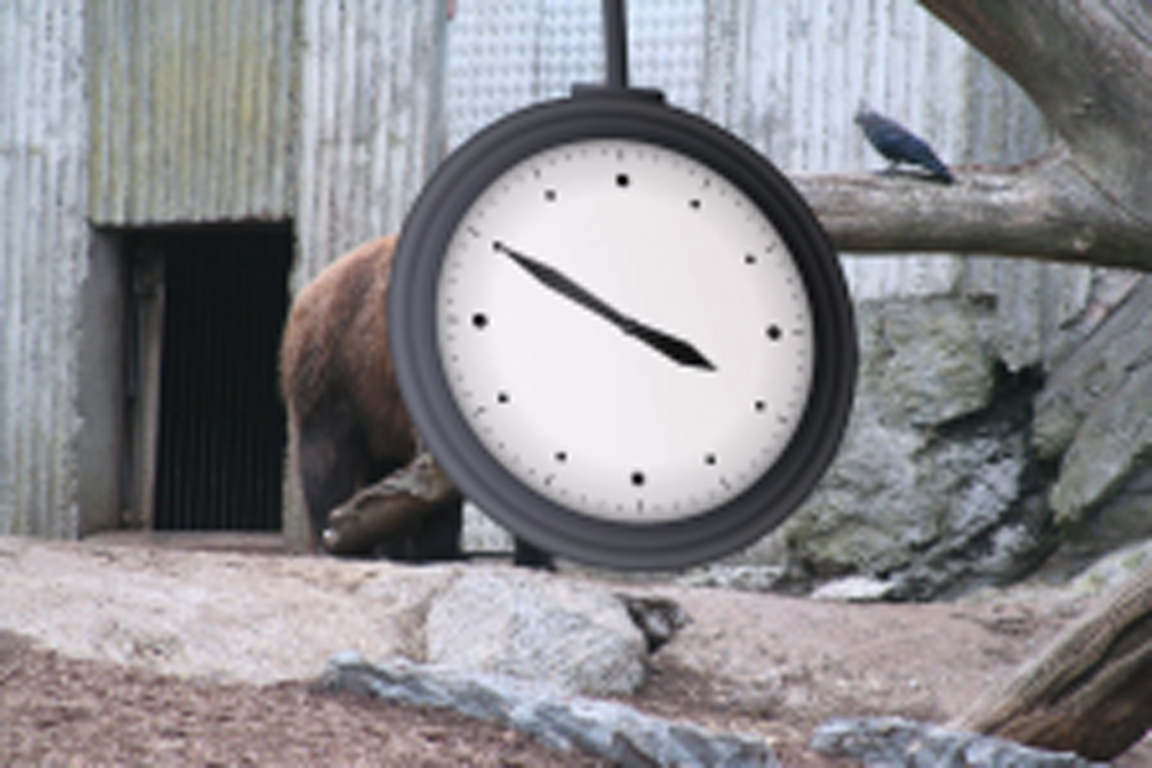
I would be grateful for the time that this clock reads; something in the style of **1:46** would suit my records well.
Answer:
**3:50**
